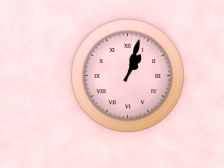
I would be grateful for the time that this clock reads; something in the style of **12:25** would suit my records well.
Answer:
**1:03**
